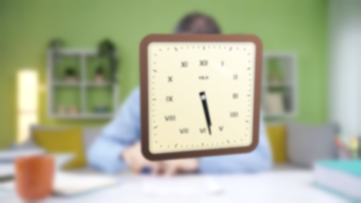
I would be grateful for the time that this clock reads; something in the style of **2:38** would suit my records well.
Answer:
**5:28**
